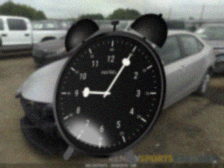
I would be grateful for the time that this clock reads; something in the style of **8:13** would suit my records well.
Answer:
**9:05**
